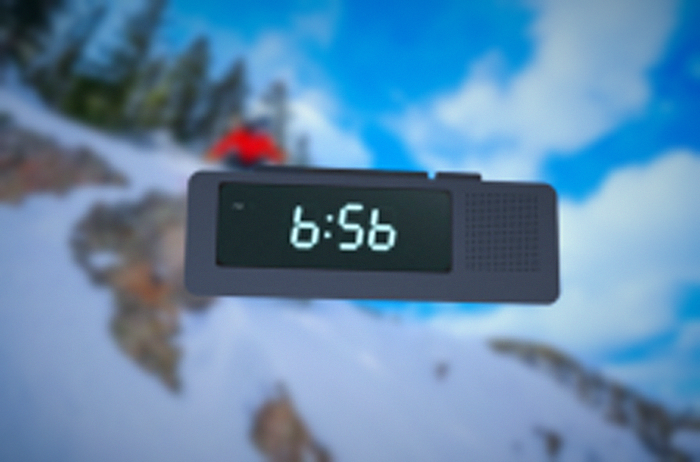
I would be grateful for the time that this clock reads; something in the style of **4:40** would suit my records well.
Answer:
**6:56**
